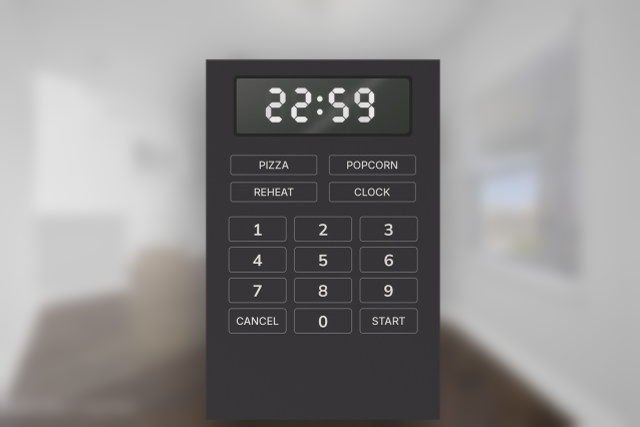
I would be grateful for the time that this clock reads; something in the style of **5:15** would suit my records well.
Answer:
**22:59**
